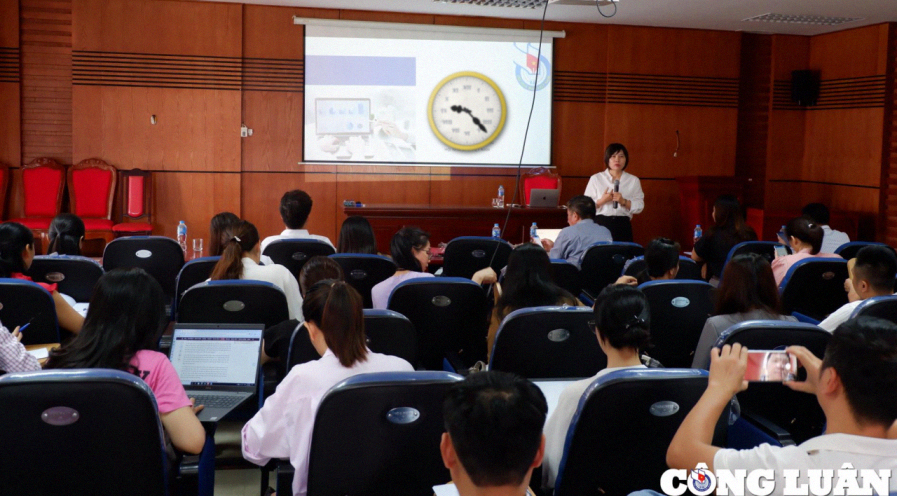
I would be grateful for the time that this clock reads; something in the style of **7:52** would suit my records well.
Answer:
**9:23**
